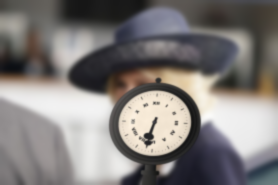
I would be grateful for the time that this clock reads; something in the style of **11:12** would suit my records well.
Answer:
**6:32**
